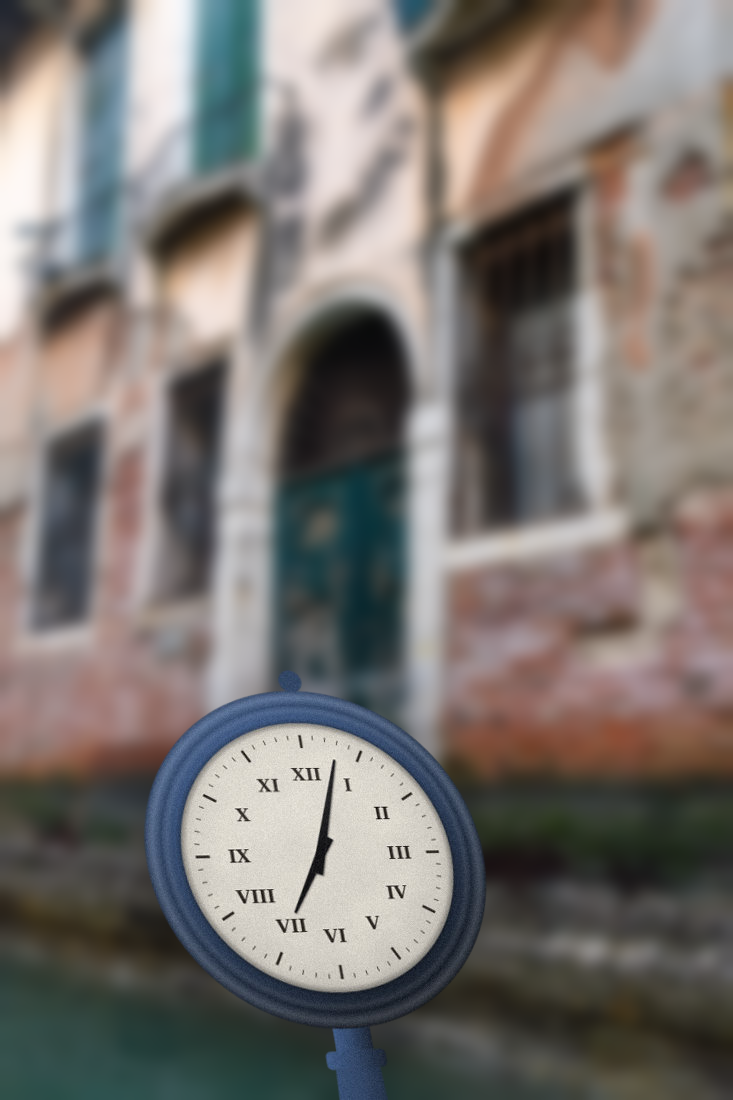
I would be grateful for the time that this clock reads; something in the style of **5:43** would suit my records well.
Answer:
**7:03**
